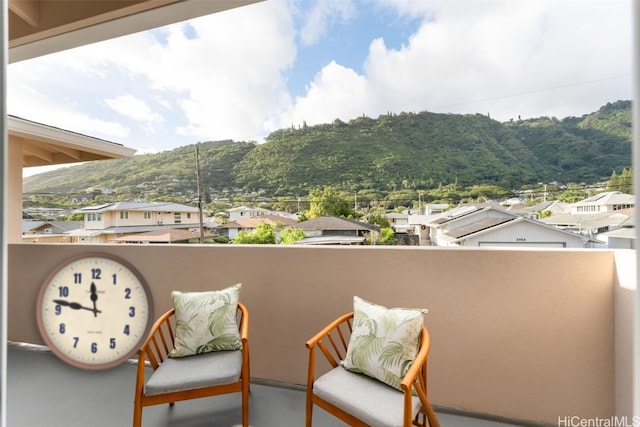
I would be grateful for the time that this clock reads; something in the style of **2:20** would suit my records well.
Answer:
**11:47**
